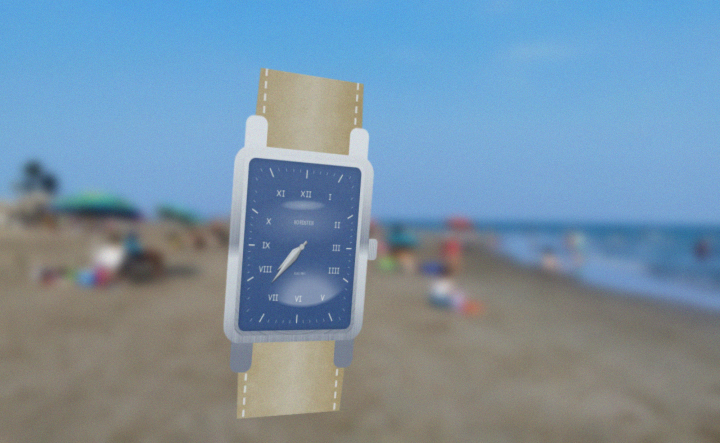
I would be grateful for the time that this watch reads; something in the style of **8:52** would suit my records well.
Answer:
**7:37**
